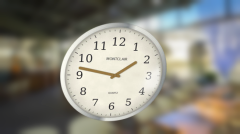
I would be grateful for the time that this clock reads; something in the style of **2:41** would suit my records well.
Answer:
**1:47**
